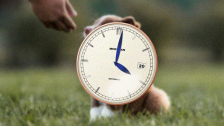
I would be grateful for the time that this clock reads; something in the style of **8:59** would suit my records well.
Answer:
**4:01**
